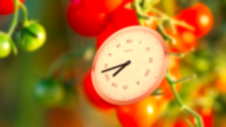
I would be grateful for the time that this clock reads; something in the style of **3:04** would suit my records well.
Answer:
**7:43**
